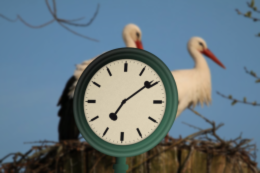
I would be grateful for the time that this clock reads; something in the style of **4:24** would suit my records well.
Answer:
**7:09**
